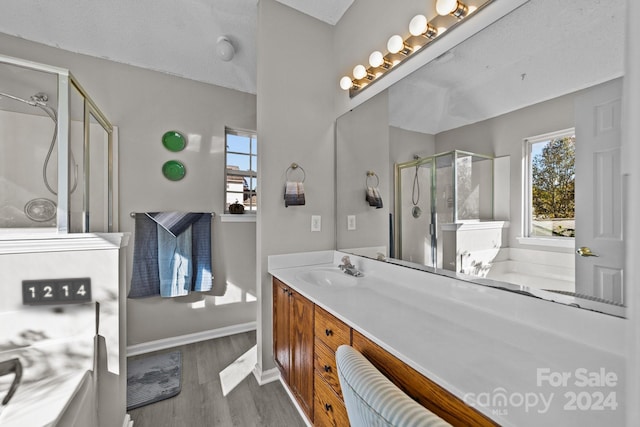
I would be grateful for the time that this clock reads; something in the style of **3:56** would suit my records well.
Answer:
**12:14**
